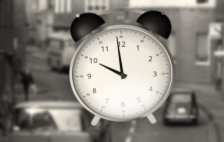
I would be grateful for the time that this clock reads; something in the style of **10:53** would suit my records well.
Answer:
**9:59**
